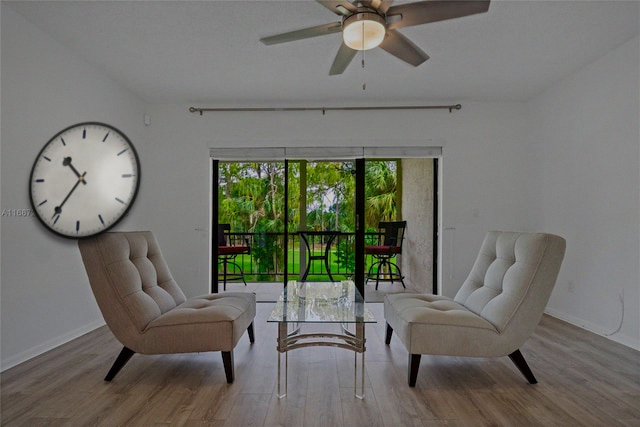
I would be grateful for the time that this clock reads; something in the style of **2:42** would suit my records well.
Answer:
**10:36**
